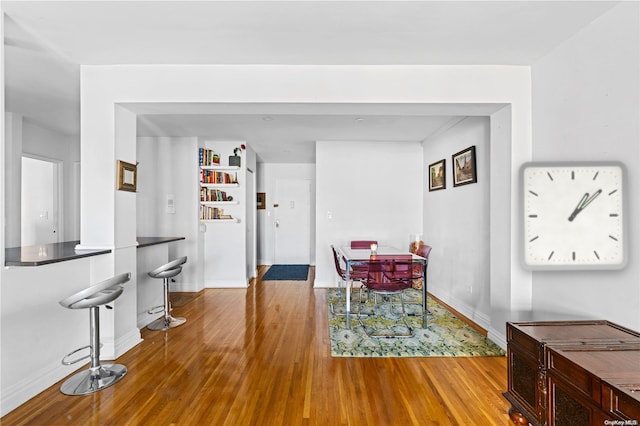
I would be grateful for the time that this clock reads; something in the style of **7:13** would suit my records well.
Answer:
**1:08**
